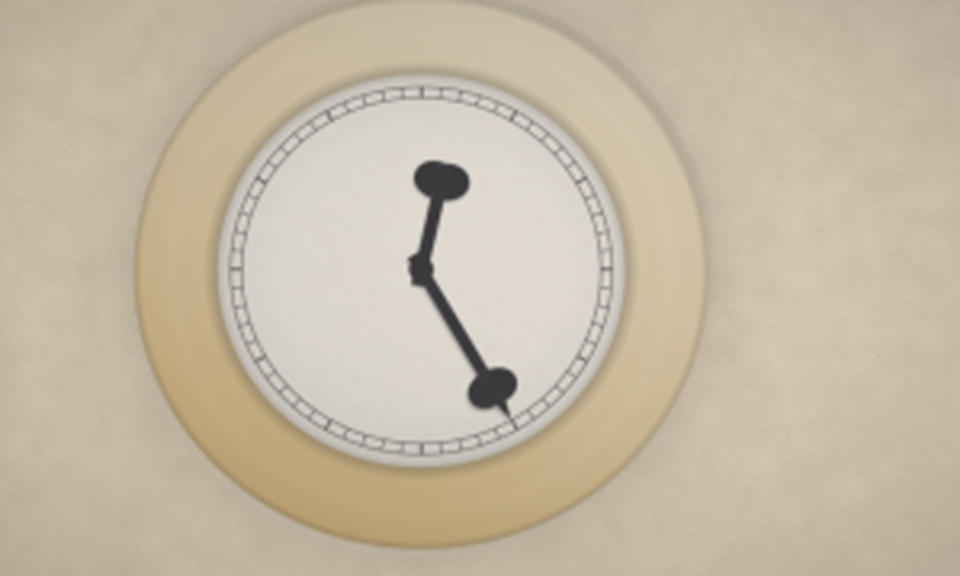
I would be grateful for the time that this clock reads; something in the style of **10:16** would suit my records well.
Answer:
**12:25**
